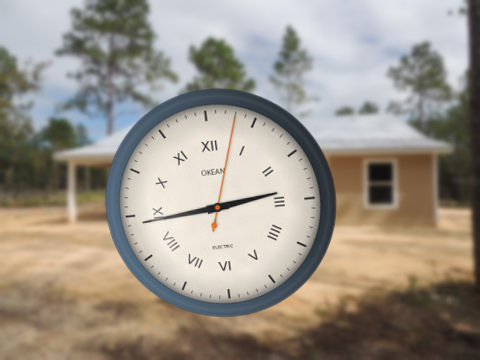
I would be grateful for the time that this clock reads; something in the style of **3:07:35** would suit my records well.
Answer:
**2:44:03**
